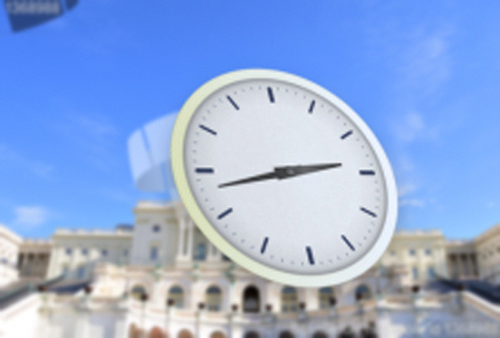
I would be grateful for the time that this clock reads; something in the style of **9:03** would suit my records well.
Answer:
**2:43**
